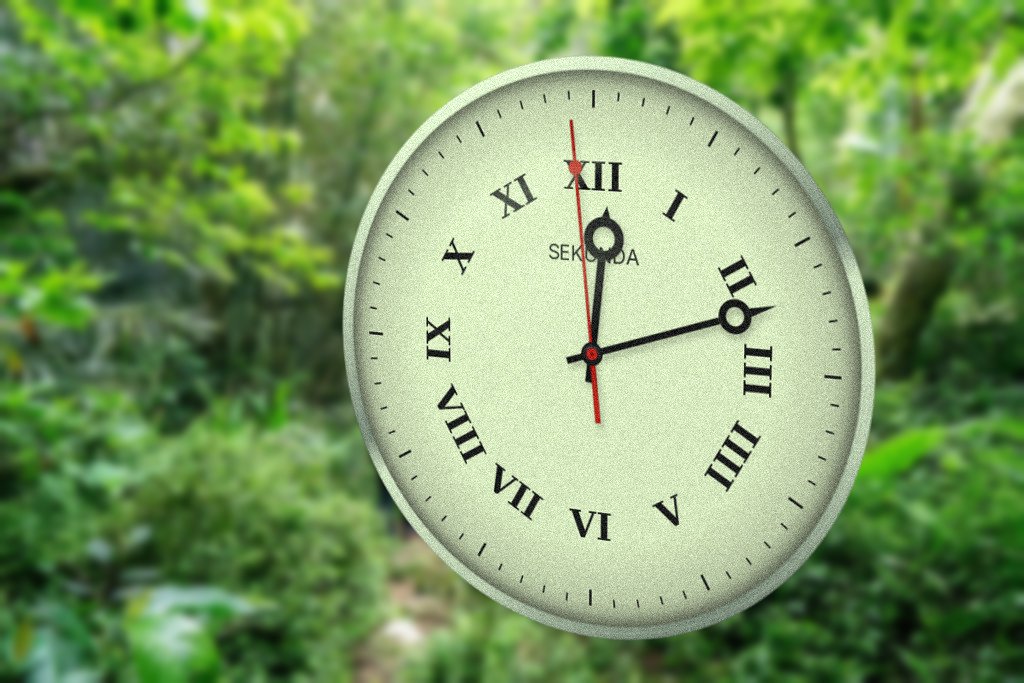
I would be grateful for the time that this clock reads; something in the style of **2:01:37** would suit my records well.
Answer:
**12:11:59**
